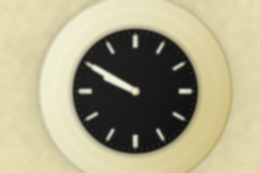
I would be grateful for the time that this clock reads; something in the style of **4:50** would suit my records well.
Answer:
**9:50**
